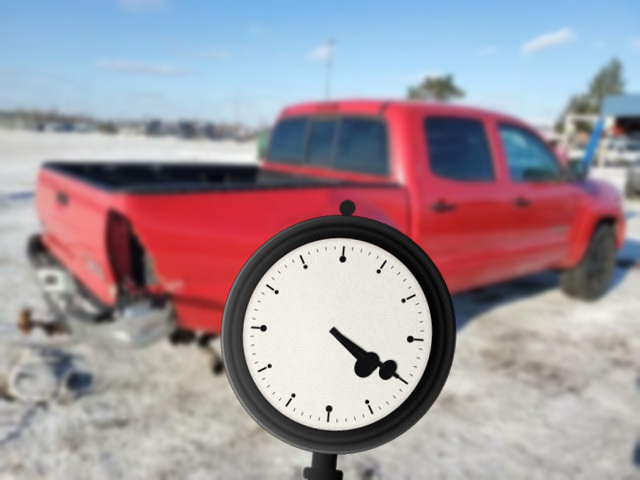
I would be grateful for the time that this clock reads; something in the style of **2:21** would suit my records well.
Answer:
**4:20**
